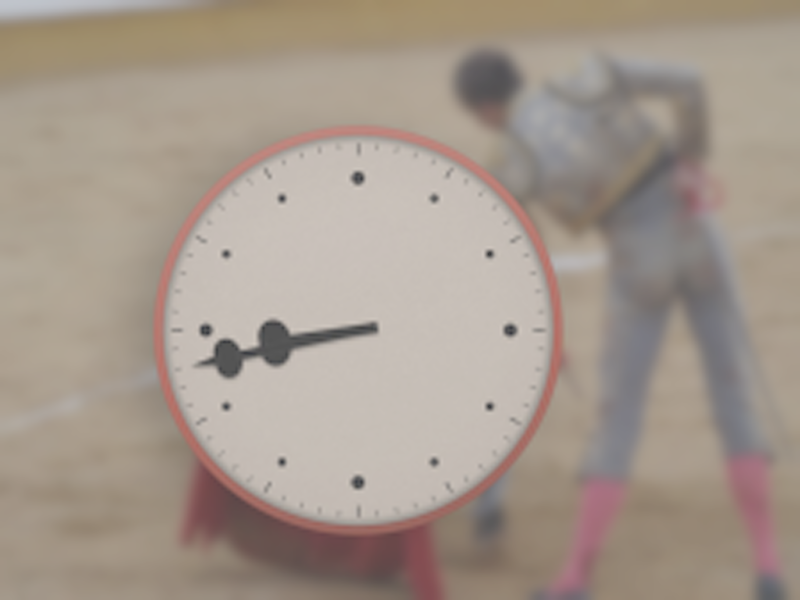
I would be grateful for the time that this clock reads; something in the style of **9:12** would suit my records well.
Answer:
**8:43**
